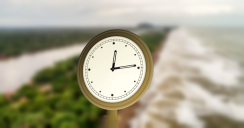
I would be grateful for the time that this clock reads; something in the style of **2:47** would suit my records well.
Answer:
**12:14**
